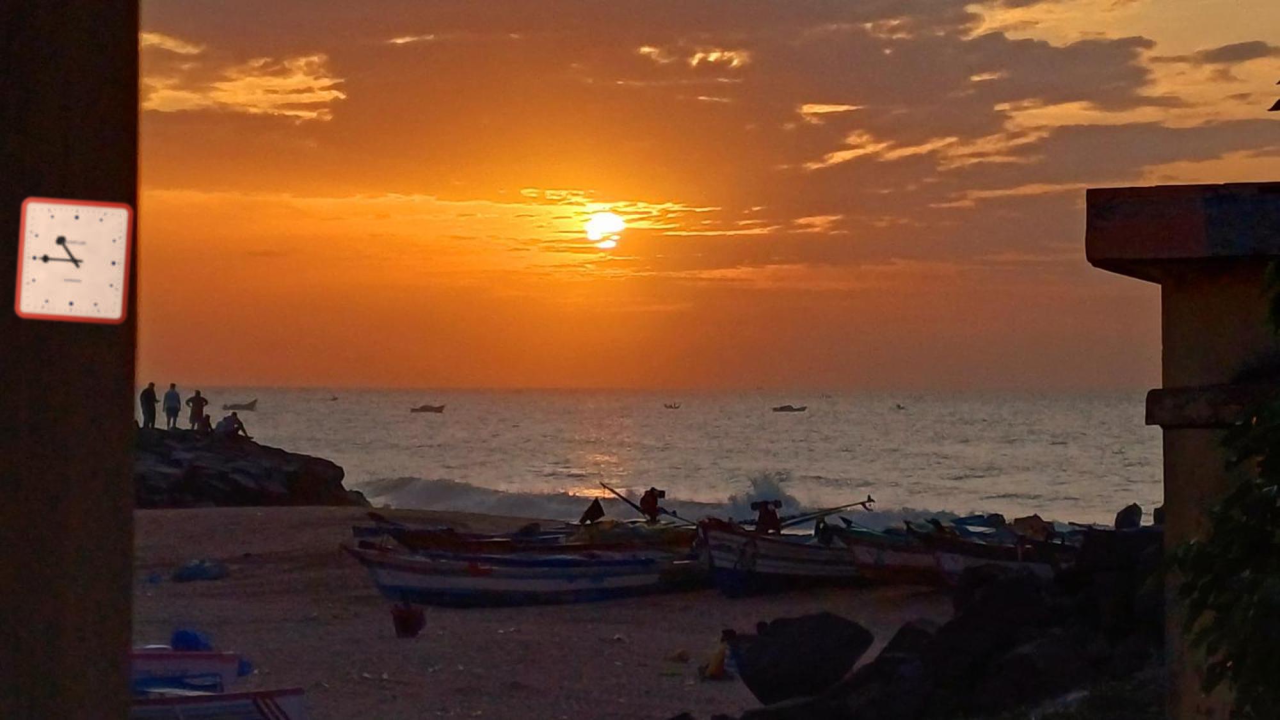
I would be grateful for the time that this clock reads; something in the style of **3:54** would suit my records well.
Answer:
**10:45**
